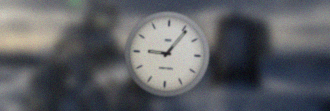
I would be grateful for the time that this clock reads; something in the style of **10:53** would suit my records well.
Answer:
**9:06**
